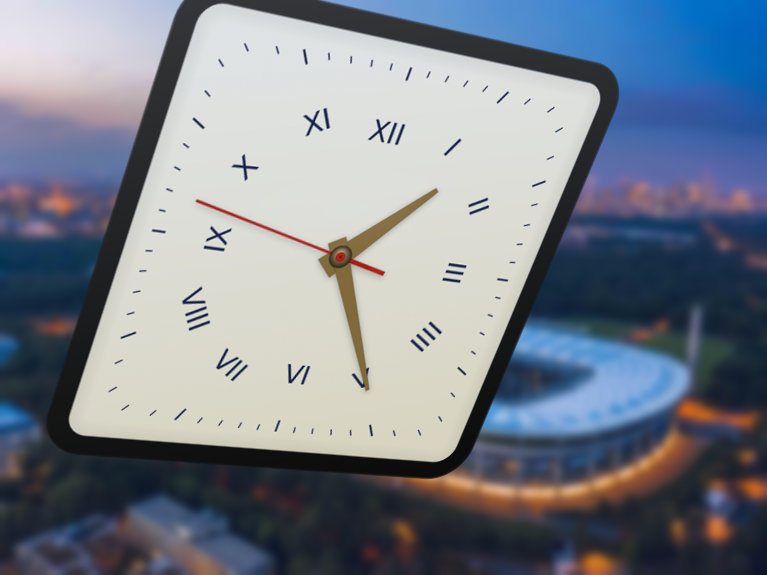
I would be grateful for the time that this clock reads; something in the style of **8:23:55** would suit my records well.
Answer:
**1:24:47**
